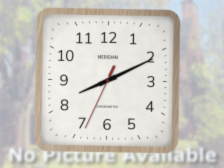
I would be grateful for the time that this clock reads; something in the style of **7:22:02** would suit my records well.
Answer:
**8:10:34**
